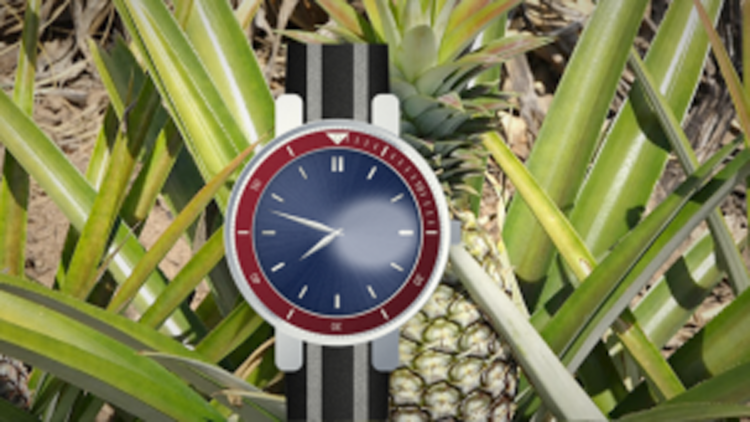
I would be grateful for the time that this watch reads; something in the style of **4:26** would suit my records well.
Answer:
**7:48**
